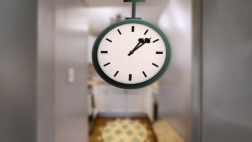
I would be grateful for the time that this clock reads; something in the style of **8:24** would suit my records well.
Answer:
**1:08**
